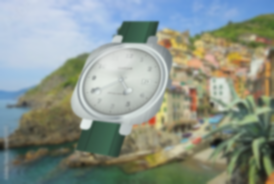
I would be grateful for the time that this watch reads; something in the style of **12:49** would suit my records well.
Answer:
**4:39**
